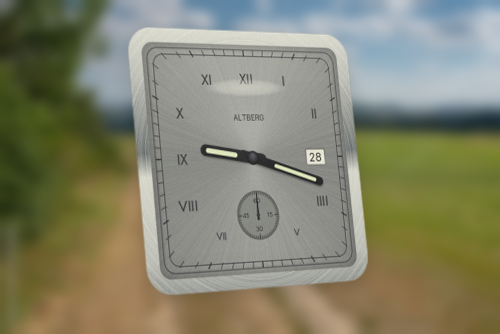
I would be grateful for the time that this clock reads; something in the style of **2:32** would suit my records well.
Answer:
**9:18**
